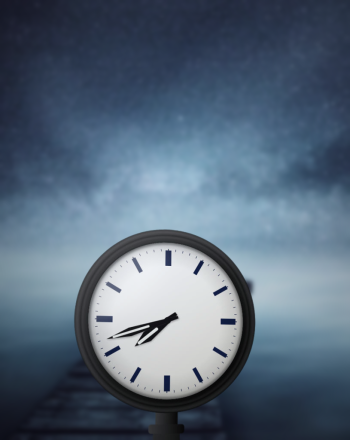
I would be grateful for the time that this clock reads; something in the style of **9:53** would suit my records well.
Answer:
**7:42**
